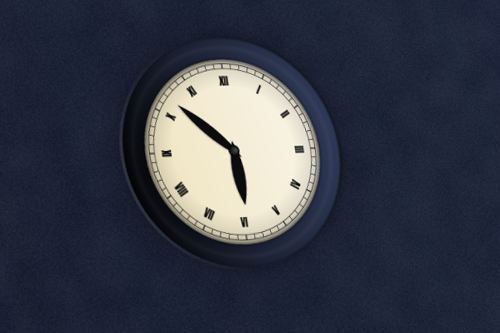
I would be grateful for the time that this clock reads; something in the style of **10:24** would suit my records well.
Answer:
**5:52**
